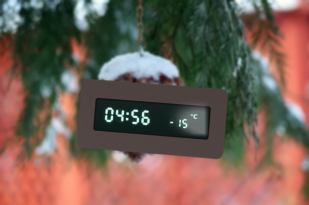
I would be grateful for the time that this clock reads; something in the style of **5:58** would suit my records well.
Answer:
**4:56**
